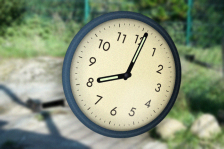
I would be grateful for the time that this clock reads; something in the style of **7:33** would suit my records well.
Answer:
**8:01**
